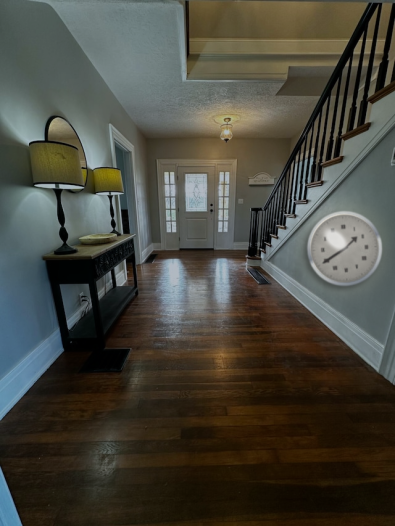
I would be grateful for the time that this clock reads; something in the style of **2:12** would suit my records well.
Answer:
**1:40**
